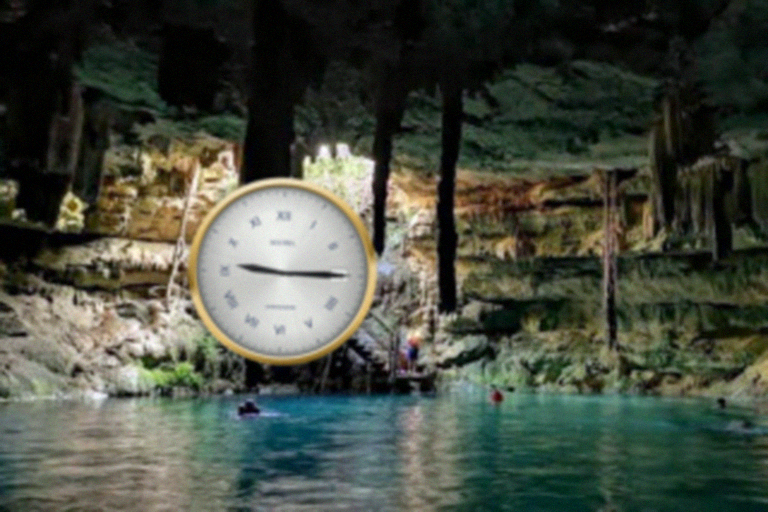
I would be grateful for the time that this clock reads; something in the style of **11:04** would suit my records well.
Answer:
**9:15**
